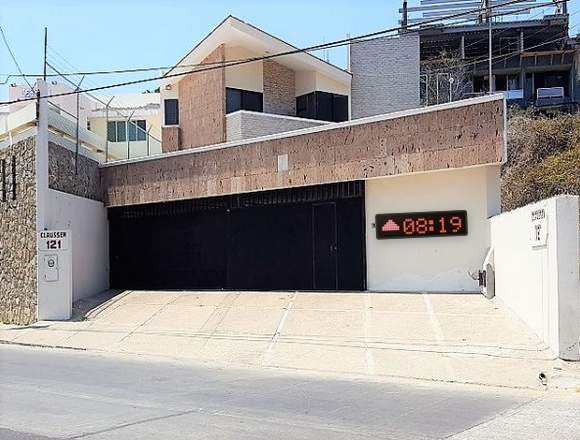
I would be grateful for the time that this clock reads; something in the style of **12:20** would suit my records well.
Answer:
**8:19**
